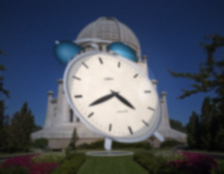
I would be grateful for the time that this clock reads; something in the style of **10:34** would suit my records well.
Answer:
**4:42**
